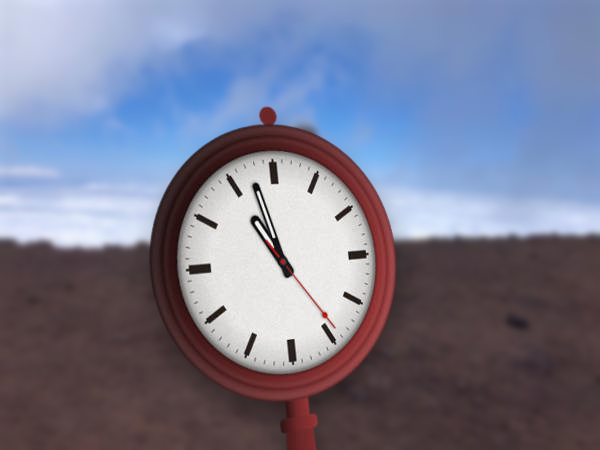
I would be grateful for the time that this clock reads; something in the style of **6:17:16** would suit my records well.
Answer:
**10:57:24**
